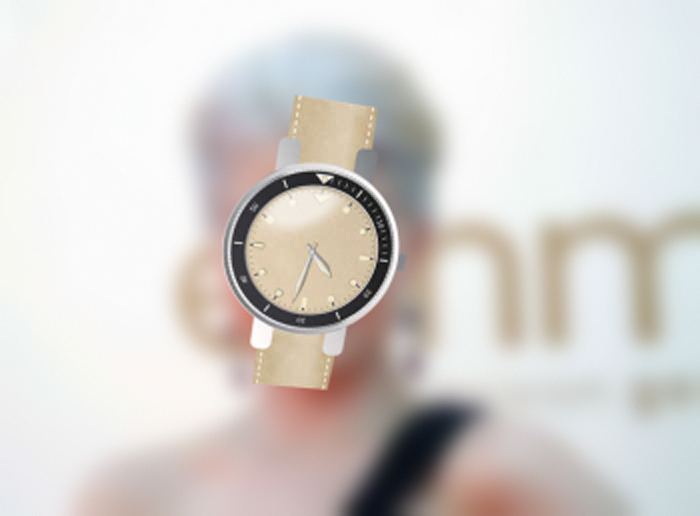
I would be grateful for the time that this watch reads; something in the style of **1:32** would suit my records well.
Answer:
**4:32**
